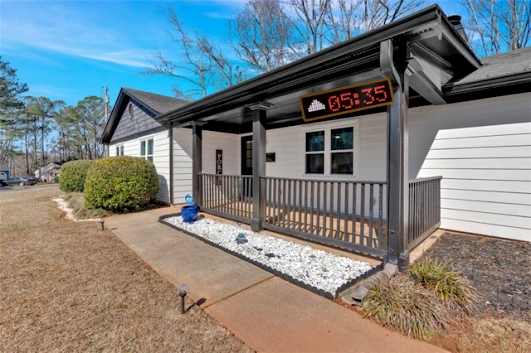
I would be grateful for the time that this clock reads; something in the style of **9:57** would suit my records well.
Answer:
**5:35**
